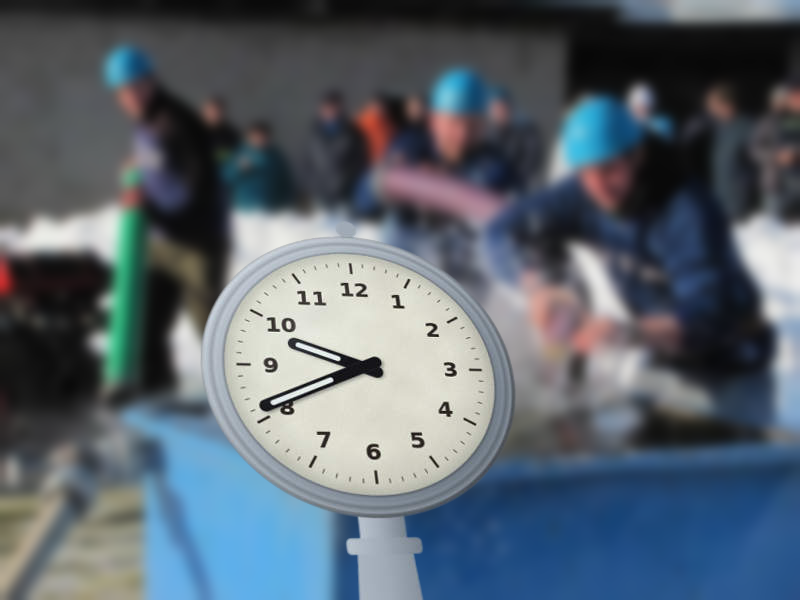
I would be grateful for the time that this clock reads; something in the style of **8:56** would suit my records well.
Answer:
**9:41**
